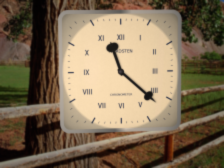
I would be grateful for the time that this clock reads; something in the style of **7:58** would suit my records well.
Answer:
**11:22**
